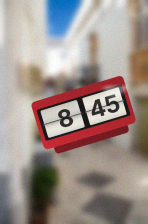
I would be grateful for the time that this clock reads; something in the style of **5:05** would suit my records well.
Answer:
**8:45**
